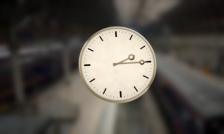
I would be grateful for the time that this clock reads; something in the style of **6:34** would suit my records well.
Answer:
**2:15**
